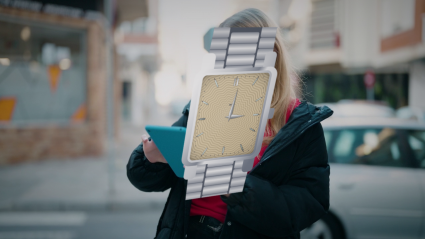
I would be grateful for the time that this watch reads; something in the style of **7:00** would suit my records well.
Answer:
**3:01**
